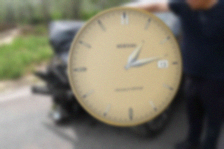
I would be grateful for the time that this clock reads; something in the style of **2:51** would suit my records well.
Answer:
**1:13**
